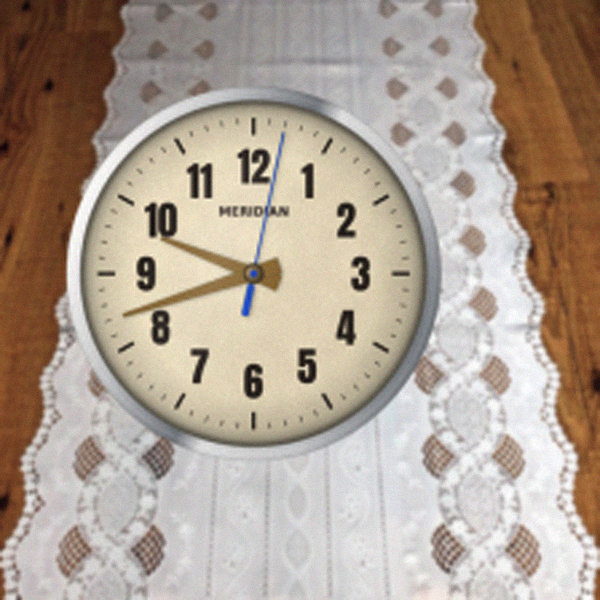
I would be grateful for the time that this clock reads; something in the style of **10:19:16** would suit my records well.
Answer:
**9:42:02**
